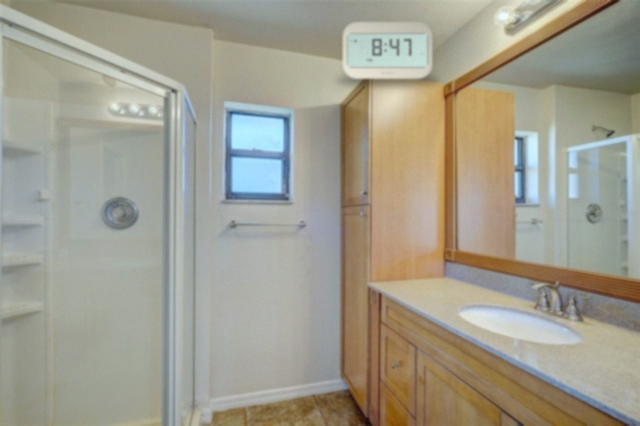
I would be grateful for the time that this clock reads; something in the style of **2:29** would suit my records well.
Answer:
**8:47**
